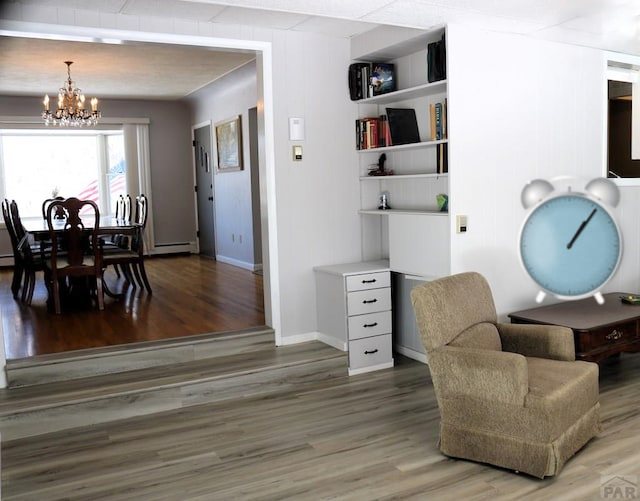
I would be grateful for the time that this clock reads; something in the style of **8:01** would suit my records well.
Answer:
**1:06**
